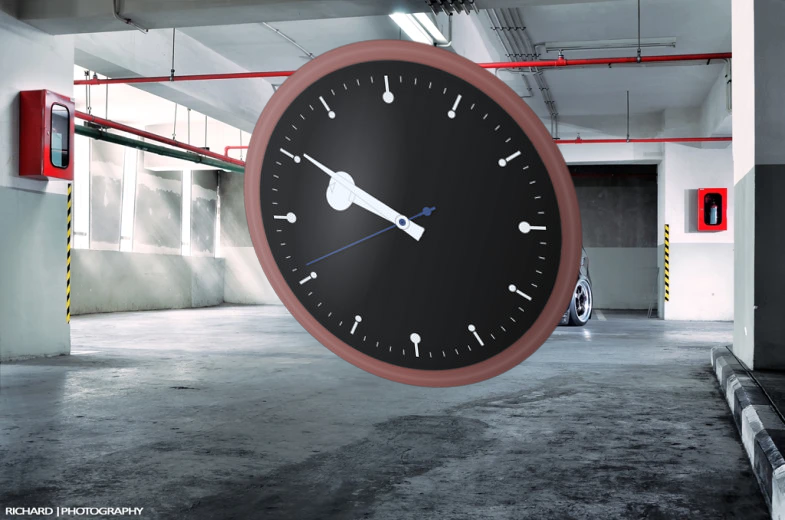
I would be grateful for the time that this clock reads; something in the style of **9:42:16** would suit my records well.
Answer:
**9:50:41**
